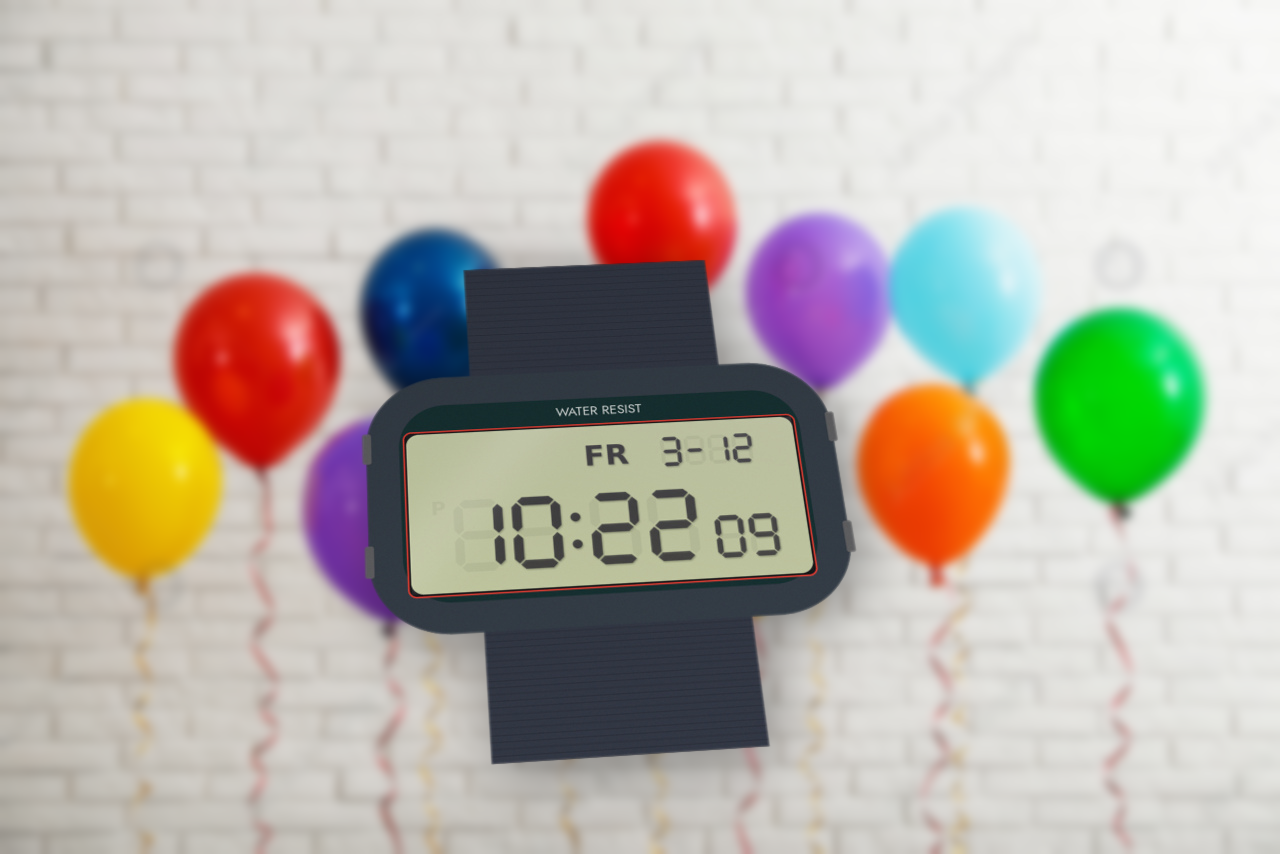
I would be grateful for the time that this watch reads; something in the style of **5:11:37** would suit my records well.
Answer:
**10:22:09**
